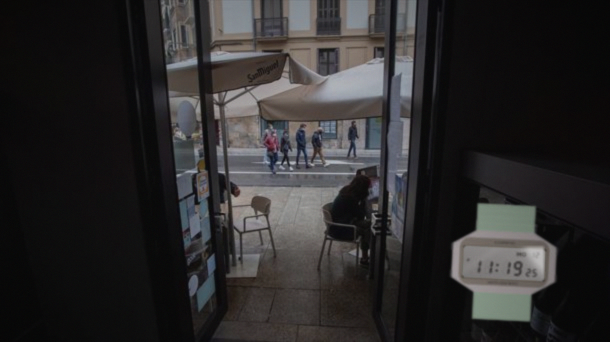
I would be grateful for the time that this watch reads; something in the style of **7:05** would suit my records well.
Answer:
**11:19**
